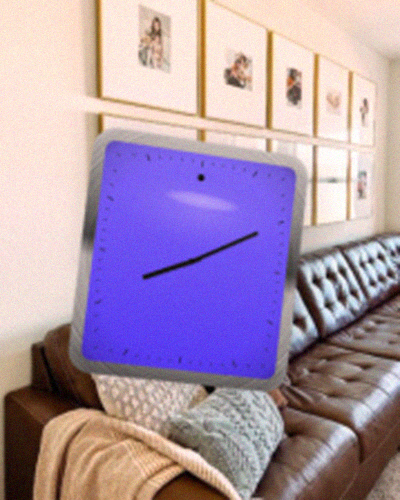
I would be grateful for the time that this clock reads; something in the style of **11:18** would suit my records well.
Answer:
**8:10**
